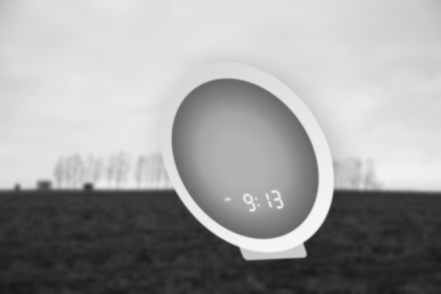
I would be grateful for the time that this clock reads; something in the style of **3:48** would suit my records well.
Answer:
**9:13**
